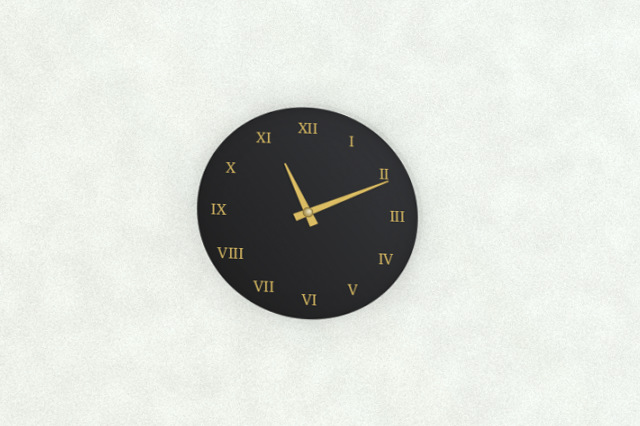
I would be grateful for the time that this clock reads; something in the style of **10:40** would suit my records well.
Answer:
**11:11**
